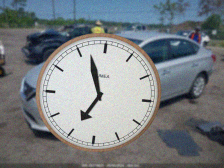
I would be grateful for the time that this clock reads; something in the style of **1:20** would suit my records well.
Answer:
**6:57**
